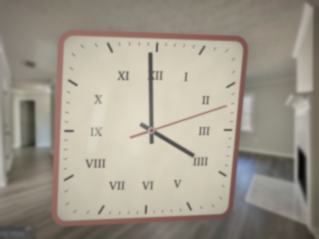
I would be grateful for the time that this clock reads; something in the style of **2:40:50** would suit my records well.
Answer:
**3:59:12**
